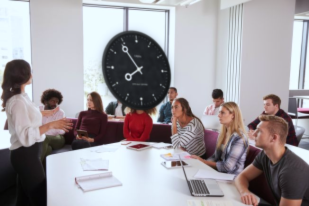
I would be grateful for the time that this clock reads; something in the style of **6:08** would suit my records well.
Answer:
**7:54**
